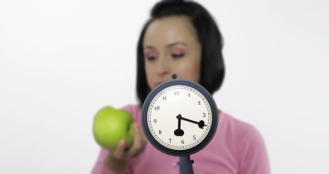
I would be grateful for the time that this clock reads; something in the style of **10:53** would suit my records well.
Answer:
**6:19**
